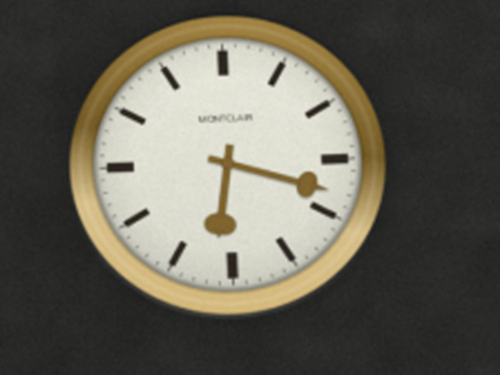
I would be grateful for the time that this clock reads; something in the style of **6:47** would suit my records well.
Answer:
**6:18**
